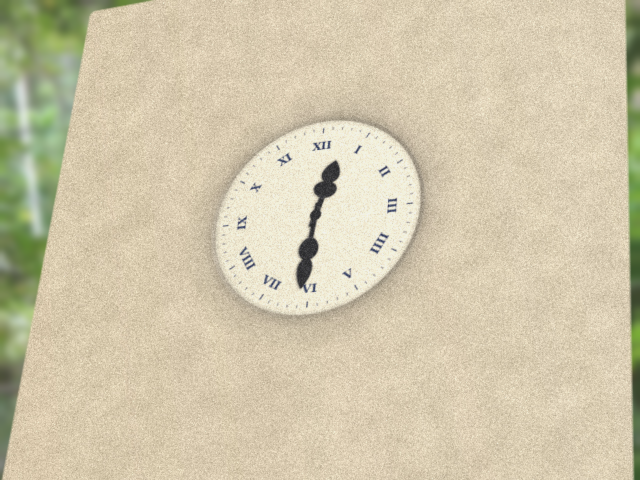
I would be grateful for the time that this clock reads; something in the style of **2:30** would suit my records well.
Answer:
**12:31**
